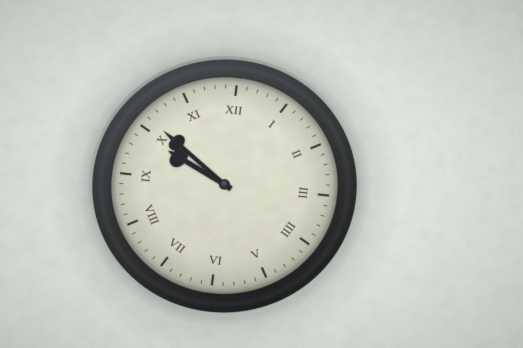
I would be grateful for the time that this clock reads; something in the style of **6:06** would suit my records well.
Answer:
**9:51**
